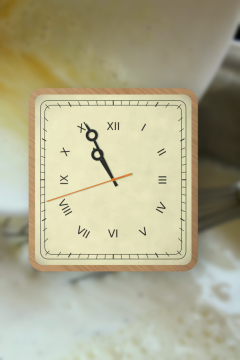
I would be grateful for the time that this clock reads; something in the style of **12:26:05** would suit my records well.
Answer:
**10:55:42**
